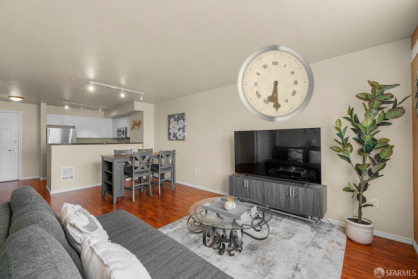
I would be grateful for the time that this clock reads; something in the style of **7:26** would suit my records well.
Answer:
**6:30**
